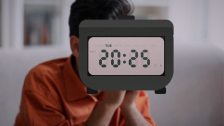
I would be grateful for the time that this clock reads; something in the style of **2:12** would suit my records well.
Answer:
**20:25**
